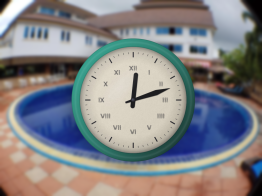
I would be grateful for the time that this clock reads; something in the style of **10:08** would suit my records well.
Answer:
**12:12**
